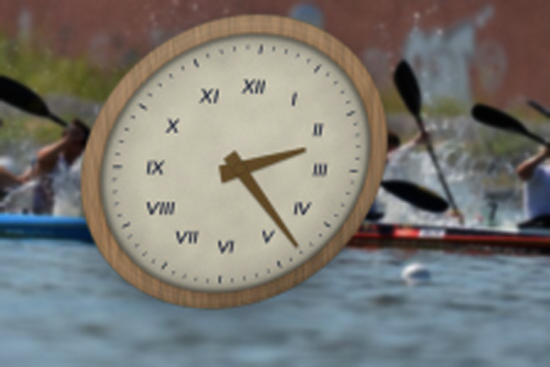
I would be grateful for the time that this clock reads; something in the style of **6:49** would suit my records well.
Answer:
**2:23**
